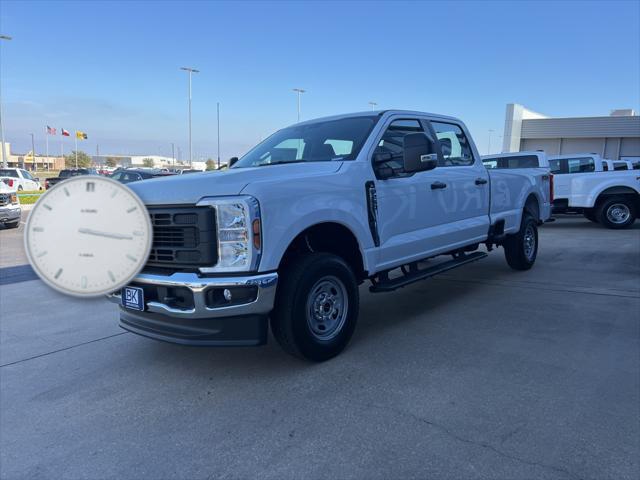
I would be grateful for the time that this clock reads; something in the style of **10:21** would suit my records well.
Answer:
**3:16**
